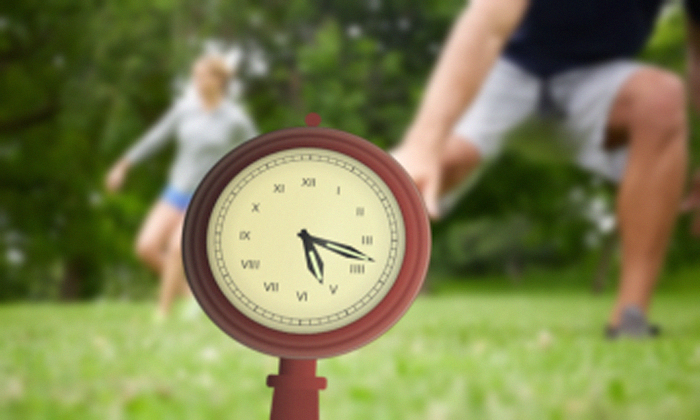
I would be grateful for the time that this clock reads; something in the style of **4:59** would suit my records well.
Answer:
**5:18**
